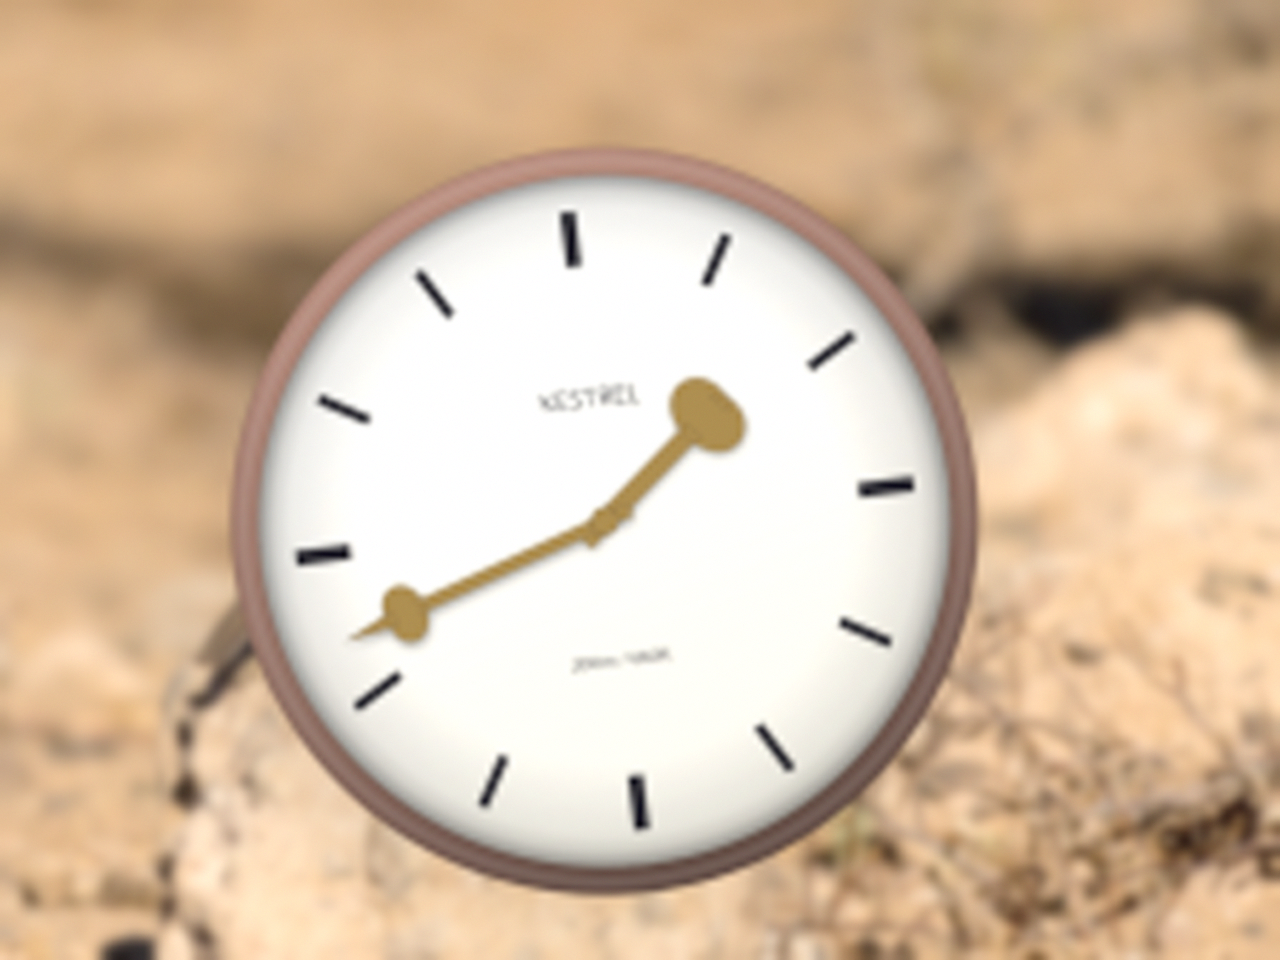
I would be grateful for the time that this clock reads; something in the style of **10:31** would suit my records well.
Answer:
**1:42**
